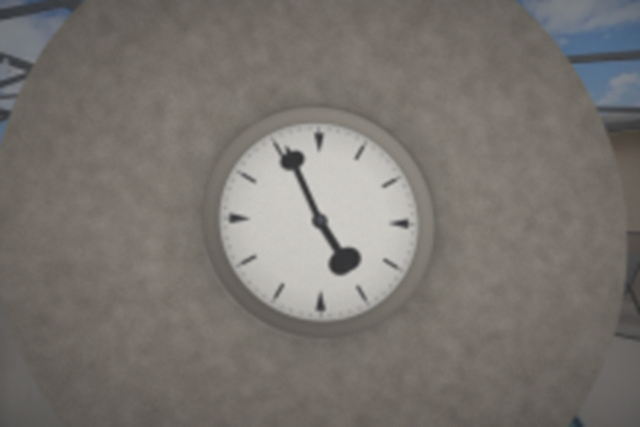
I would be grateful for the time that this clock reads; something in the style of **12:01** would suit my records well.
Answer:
**4:56**
